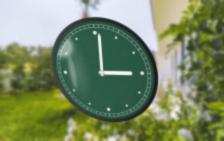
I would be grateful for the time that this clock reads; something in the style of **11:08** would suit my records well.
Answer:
**3:01**
